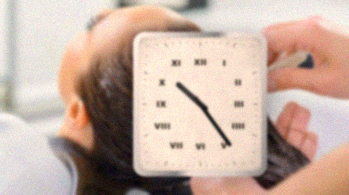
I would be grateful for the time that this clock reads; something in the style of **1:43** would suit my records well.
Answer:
**10:24**
